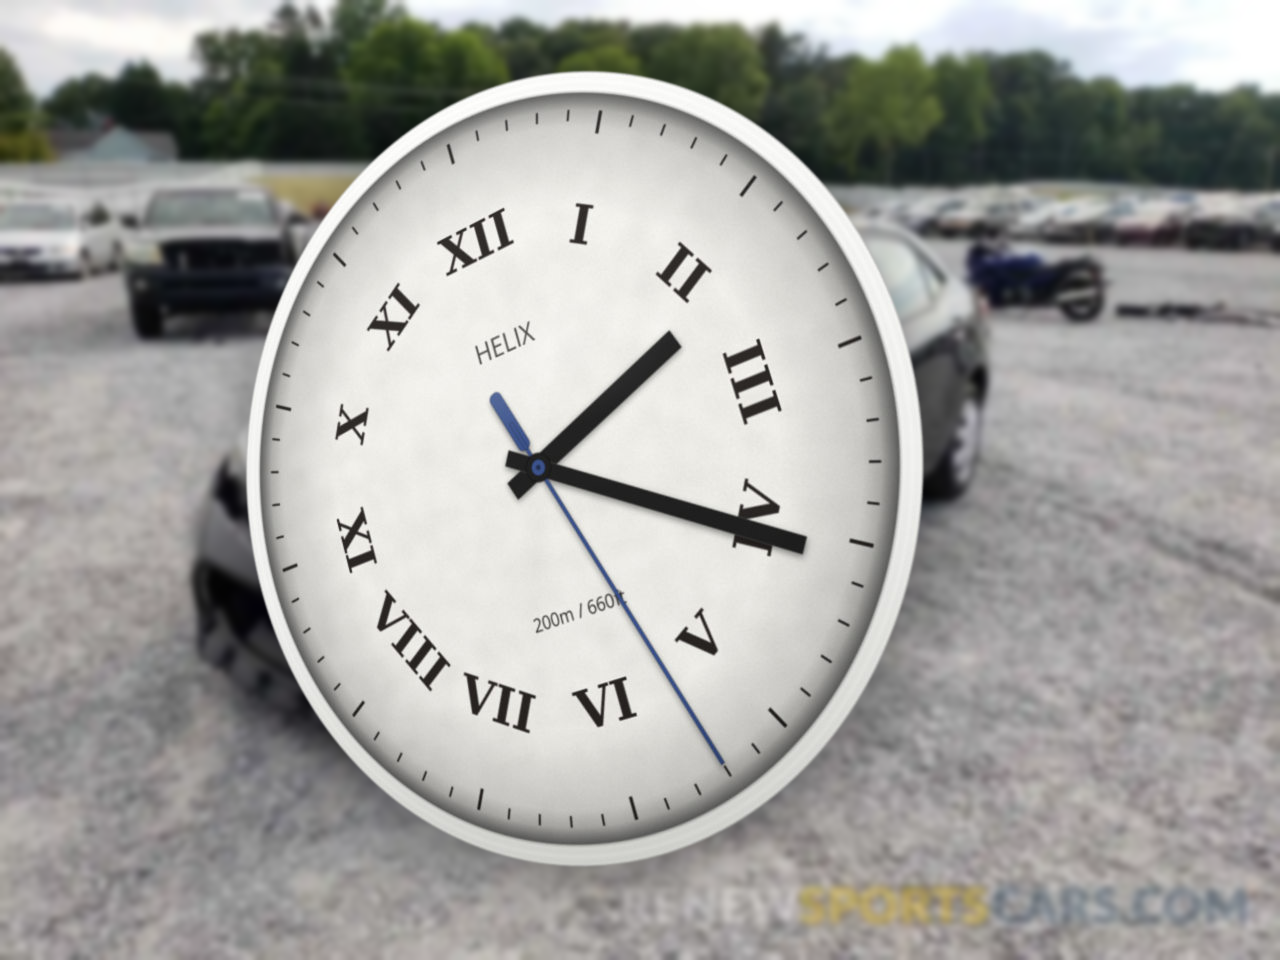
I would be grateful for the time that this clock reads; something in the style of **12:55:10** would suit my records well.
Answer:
**2:20:27**
